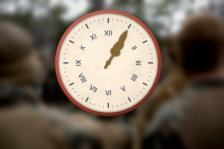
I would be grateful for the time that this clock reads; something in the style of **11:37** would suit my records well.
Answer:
**1:05**
